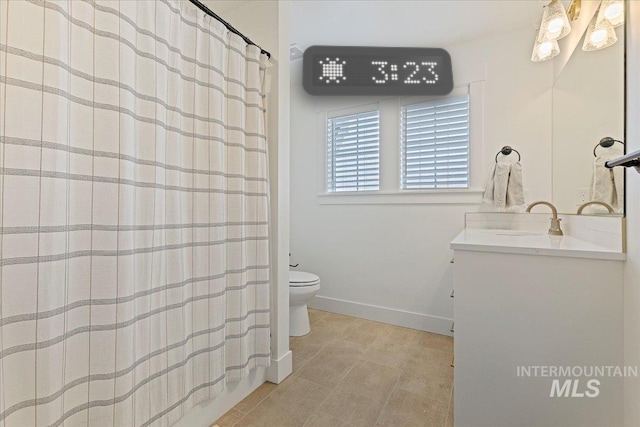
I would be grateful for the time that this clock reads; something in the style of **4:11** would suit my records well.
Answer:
**3:23**
